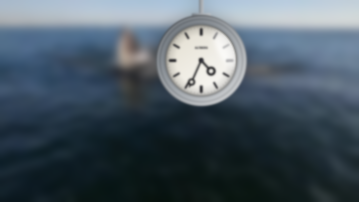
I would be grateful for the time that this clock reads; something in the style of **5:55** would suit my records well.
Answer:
**4:34**
